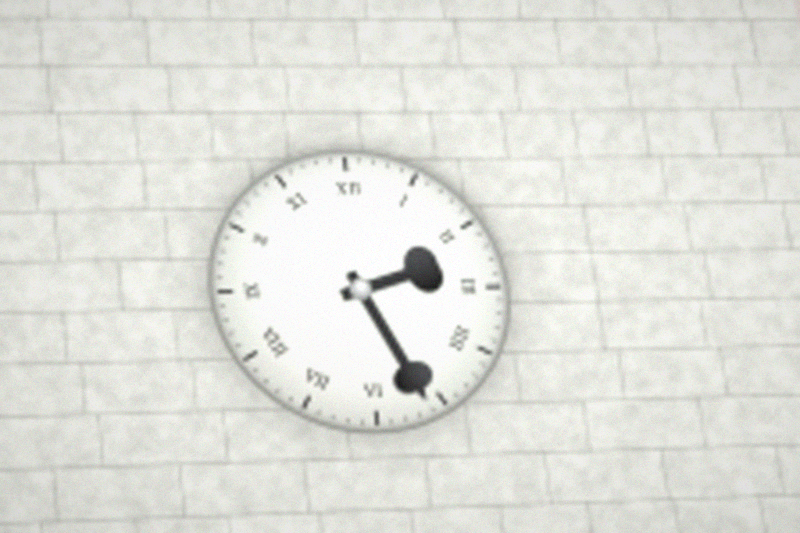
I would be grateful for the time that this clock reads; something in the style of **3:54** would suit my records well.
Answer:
**2:26**
